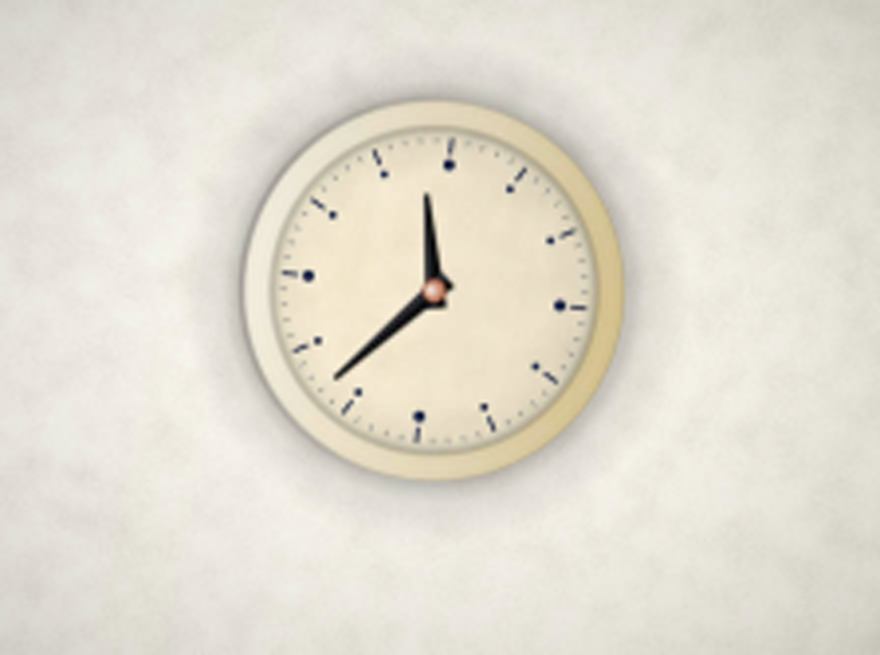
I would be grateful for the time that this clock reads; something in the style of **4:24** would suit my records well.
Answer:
**11:37**
